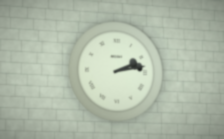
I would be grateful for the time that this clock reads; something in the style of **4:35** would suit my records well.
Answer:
**2:13**
